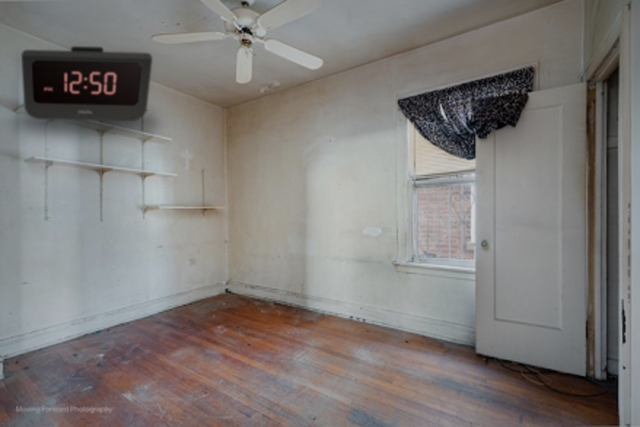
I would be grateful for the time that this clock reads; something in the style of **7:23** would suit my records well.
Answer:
**12:50**
